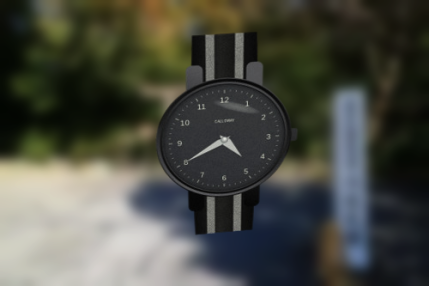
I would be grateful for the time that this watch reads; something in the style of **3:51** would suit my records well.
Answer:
**4:40**
